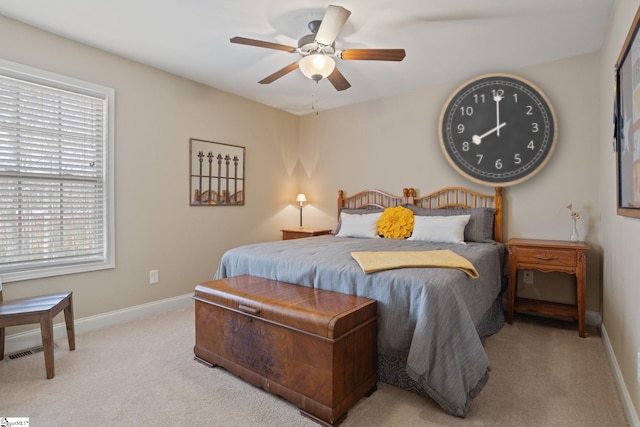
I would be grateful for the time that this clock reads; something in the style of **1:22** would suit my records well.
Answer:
**8:00**
